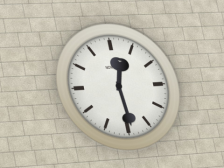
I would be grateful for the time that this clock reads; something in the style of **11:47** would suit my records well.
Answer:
**12:29**
